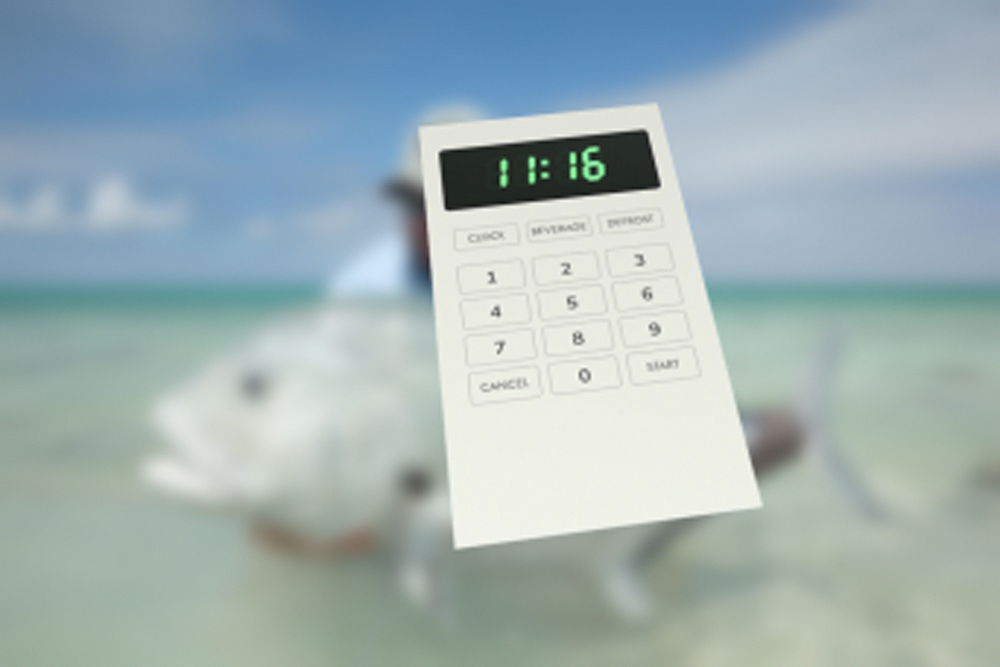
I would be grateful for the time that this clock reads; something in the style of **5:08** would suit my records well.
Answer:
**11:16**
